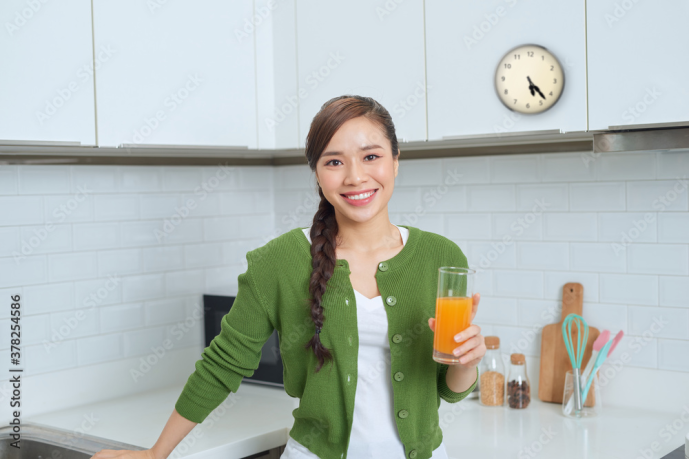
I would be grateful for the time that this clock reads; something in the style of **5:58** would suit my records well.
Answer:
**5:23**
